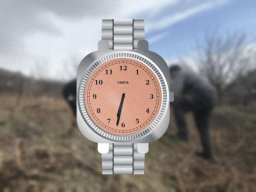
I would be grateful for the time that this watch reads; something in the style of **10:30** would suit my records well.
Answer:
**6:32**
